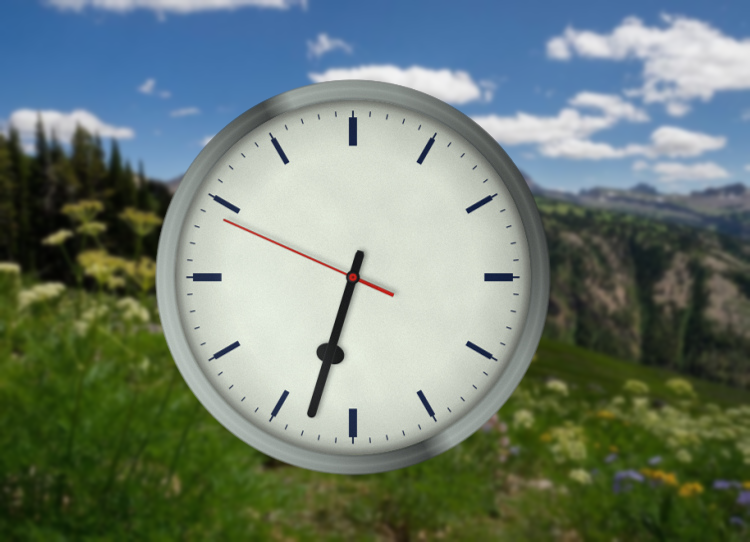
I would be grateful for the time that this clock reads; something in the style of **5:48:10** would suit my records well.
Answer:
**6:32:49**
